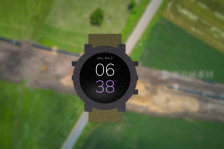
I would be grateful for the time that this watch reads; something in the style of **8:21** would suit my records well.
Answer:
**6:38**
